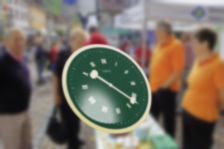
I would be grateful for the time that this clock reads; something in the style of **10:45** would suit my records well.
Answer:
**10:22**
